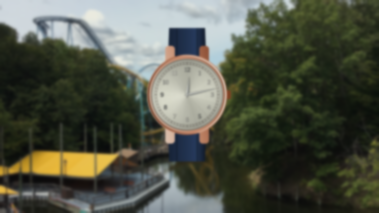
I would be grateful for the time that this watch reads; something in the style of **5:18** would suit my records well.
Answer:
**12:13**
